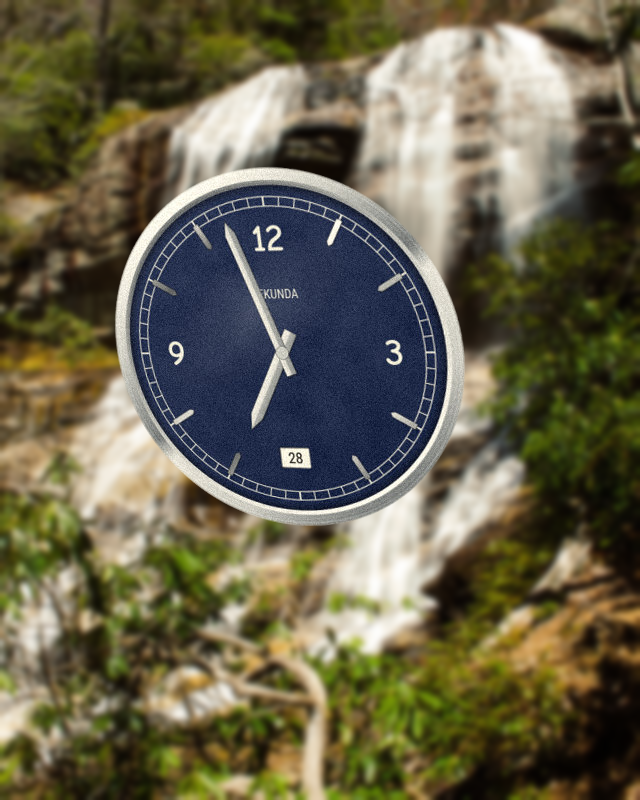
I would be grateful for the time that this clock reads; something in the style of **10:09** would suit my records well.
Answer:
**6:57**
